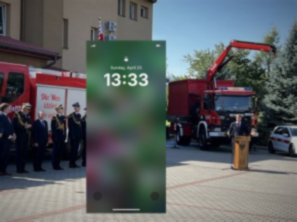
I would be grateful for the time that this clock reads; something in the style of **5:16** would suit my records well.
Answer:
**13:33**
